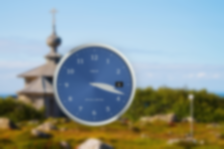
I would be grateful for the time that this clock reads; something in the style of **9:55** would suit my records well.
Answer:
**3:18**
